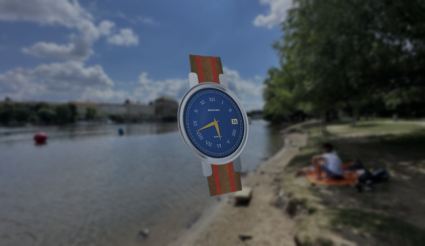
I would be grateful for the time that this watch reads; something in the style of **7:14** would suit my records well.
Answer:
**5:42**
